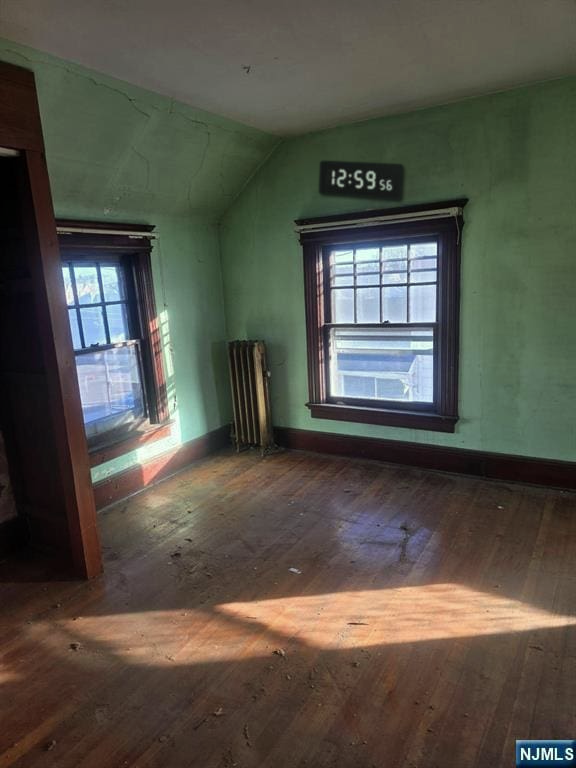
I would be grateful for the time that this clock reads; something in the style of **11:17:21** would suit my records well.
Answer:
**12:59:56**
